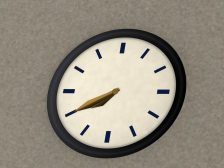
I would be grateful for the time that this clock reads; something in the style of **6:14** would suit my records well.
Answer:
**7:40**
